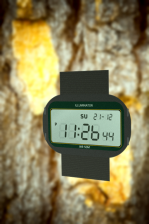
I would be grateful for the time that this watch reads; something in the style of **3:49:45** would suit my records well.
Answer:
**11:26:44**
